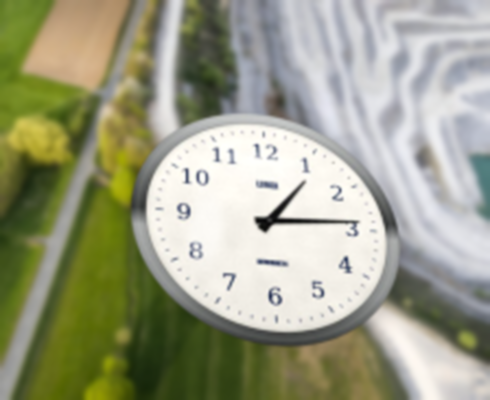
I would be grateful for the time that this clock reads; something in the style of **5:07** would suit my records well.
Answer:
**1:14**
